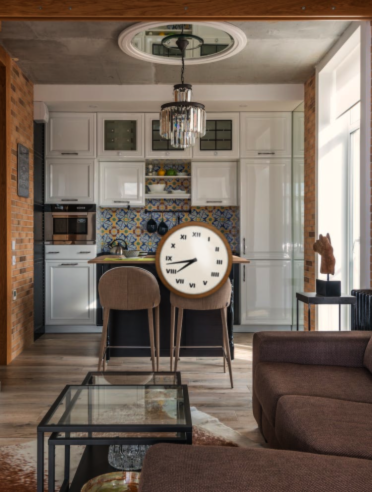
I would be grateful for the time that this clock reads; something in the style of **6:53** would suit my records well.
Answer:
**7:43**
